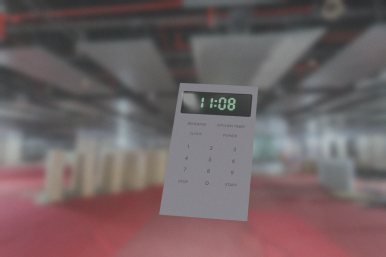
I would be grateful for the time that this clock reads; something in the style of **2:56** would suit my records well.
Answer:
**11:08**
